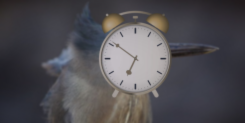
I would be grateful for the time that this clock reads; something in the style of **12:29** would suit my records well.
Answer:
**6:51**
